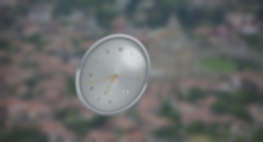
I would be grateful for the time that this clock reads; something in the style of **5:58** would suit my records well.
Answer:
**6:42**
